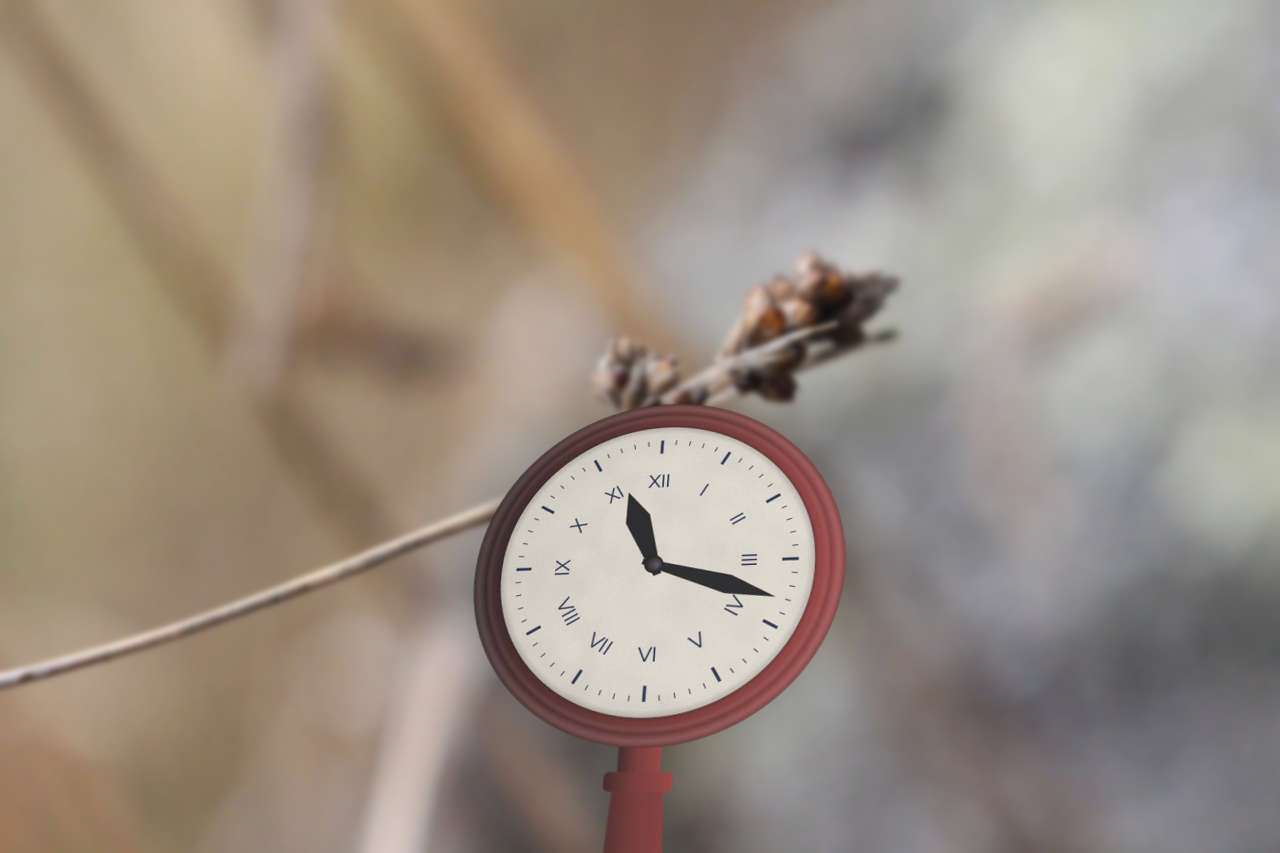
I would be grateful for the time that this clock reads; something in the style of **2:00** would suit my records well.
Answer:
**11:18**
